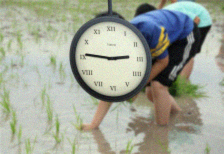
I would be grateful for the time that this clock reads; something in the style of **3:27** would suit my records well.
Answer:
**2:46**
